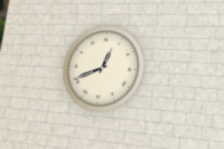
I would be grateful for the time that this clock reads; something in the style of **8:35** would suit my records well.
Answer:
**12:41**
